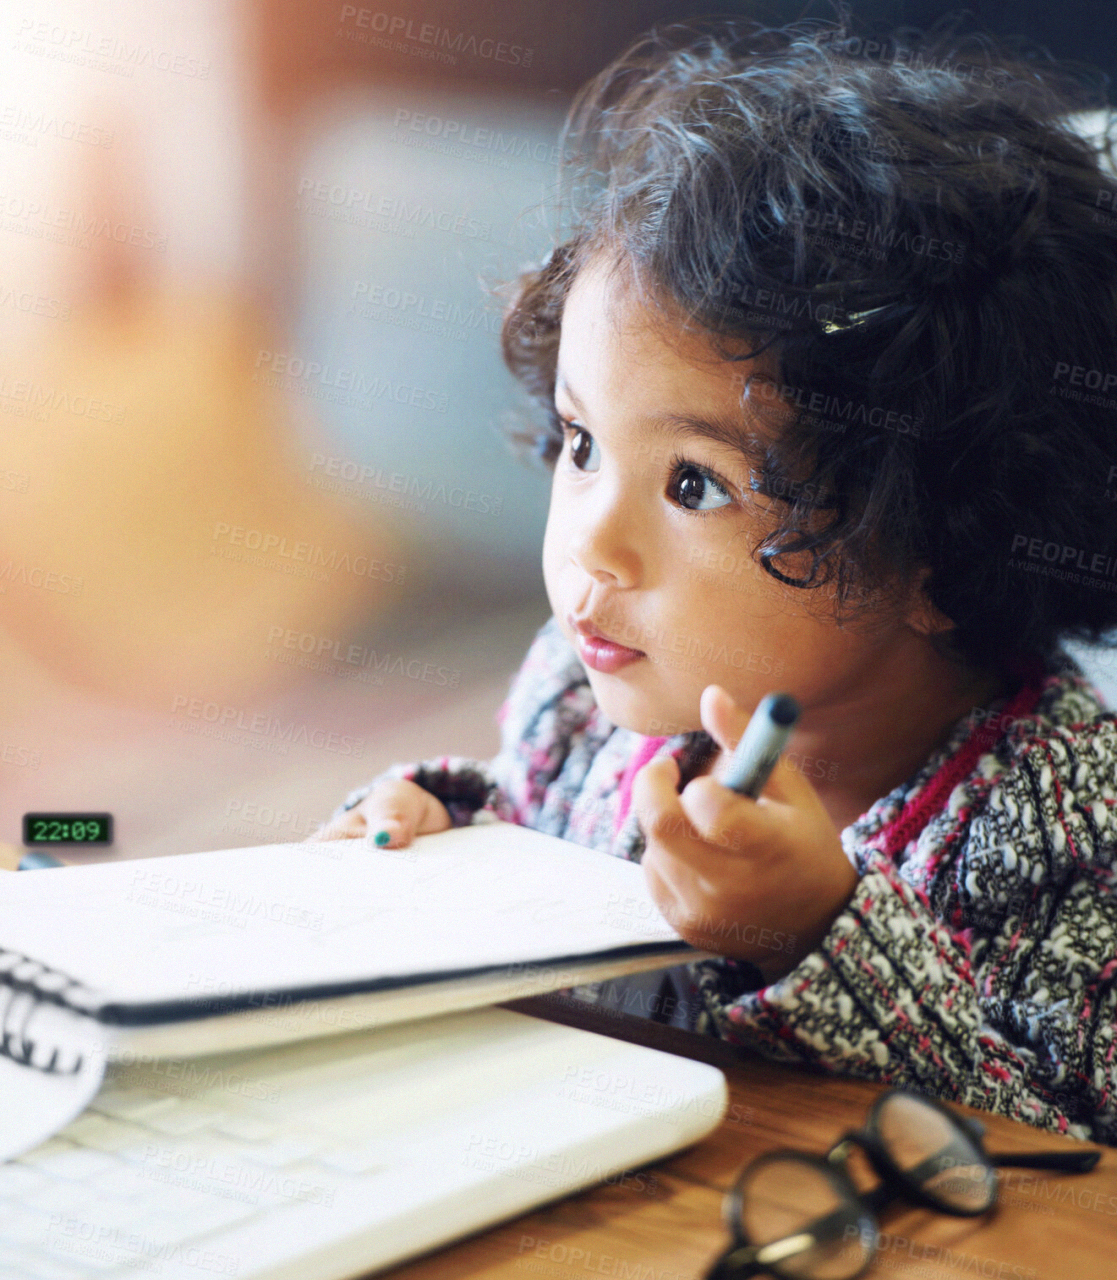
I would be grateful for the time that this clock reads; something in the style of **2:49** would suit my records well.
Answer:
**22:09**
